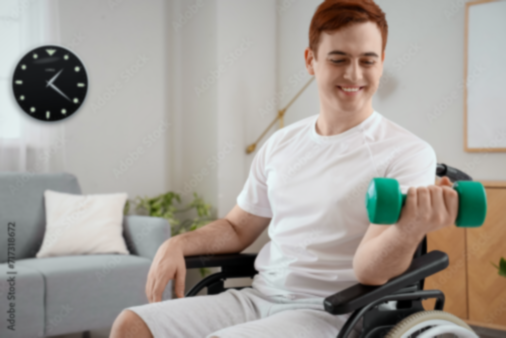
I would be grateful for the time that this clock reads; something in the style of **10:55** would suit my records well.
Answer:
**1:21**
